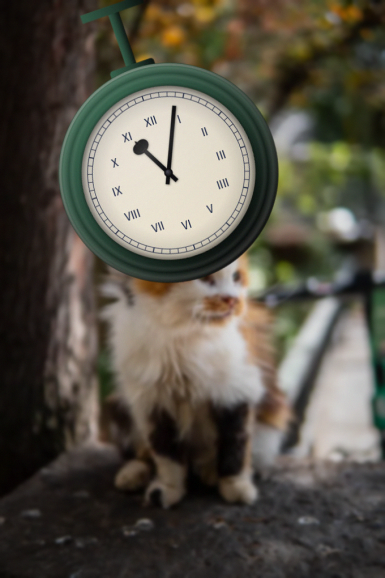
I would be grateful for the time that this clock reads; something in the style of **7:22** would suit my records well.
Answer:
**11:04**
